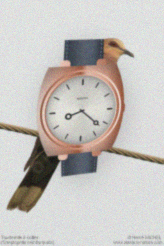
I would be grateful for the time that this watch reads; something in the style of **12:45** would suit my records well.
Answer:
**8:22**
